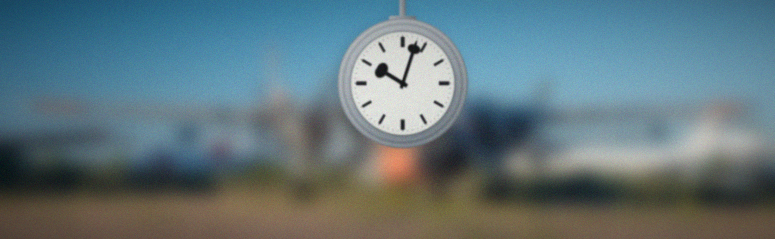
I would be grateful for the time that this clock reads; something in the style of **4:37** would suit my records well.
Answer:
**10:03**
